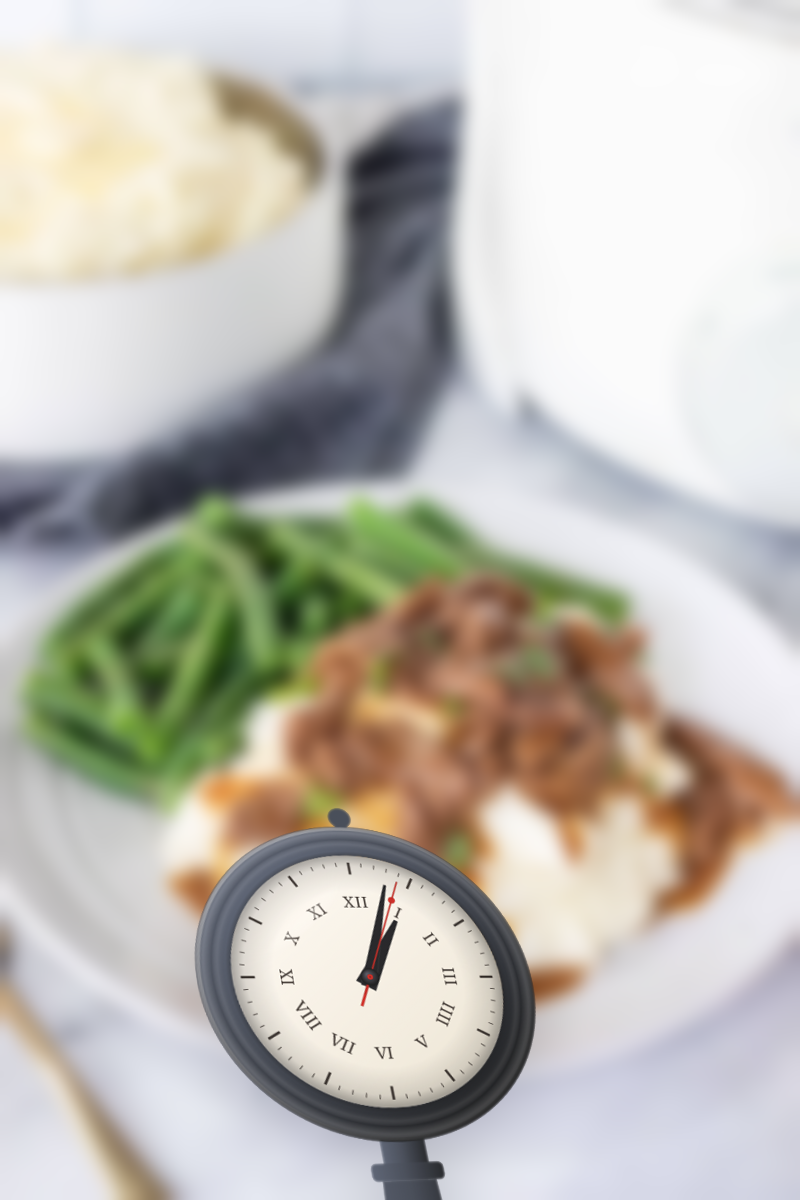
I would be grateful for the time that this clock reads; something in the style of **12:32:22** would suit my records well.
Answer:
**1:03:04**
